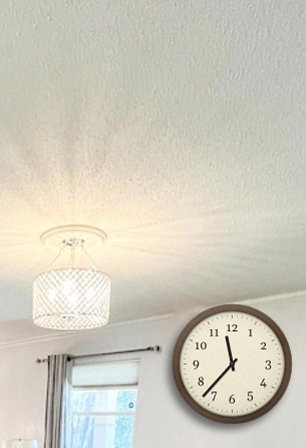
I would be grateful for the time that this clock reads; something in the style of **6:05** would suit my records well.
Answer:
**11:37**
